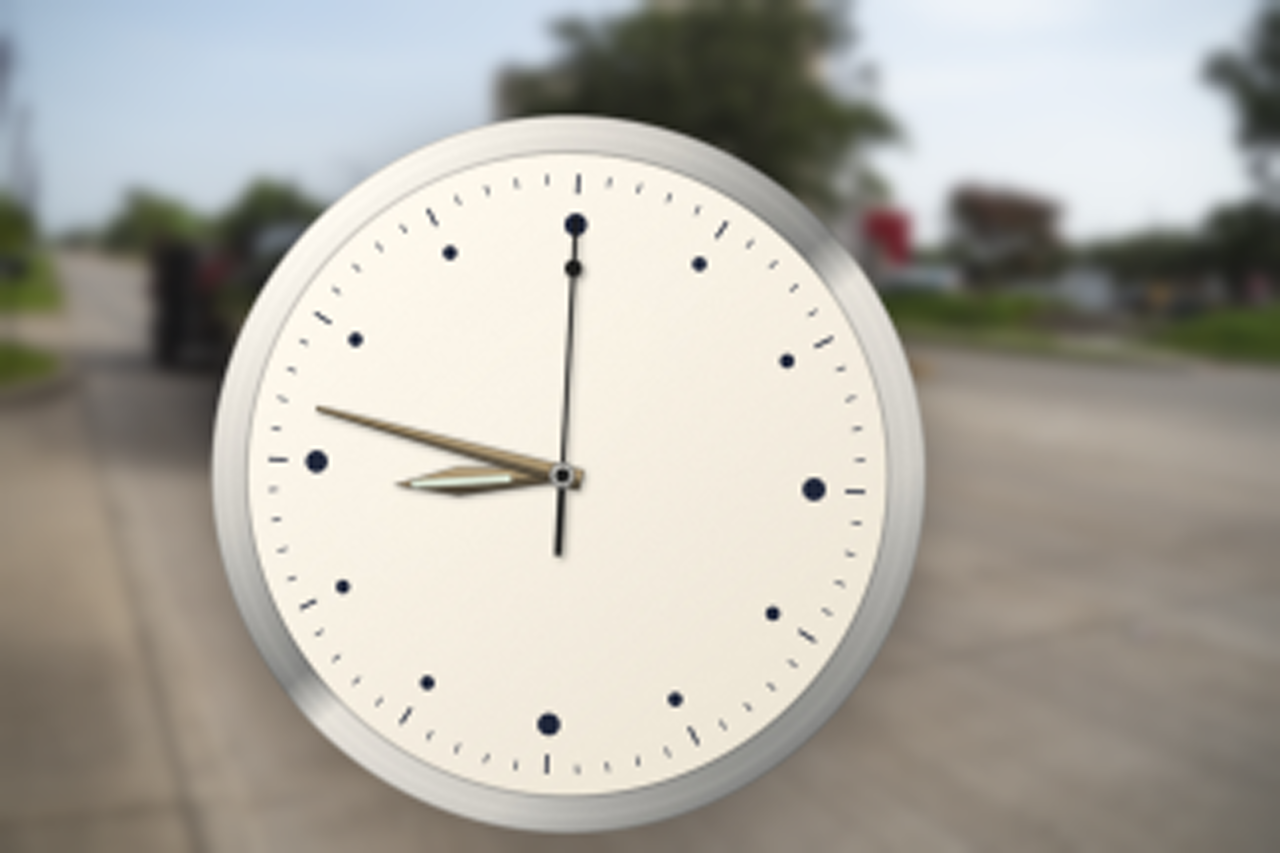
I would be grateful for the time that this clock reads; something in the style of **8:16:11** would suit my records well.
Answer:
**8:47:00**
